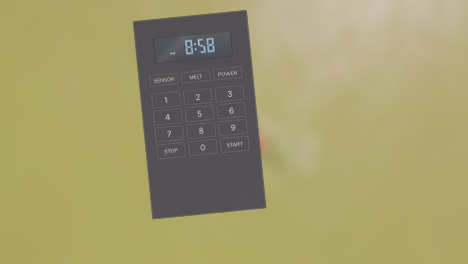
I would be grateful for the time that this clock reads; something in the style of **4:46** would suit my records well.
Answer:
**8:58**
